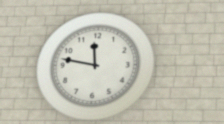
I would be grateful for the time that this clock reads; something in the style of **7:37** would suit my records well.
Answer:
**11:47**
